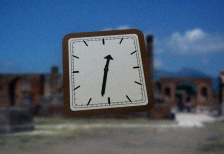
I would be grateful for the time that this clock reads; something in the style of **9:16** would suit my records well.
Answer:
**12:32**
